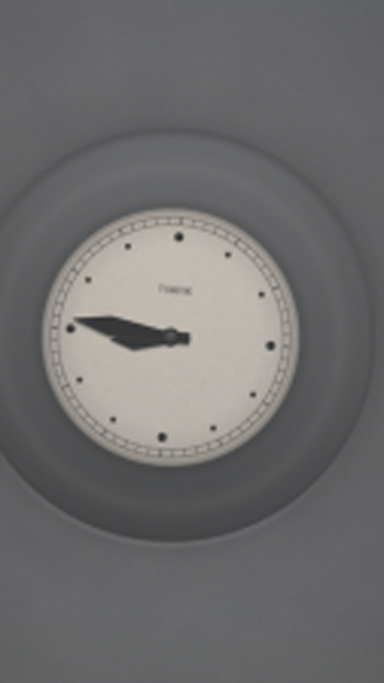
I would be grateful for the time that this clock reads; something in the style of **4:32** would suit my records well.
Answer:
**8:46**
